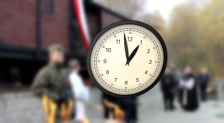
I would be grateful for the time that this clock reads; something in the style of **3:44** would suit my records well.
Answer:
**12:58**
